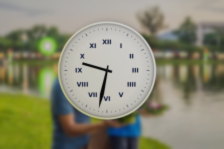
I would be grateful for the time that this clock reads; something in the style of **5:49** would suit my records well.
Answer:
**9:32**
